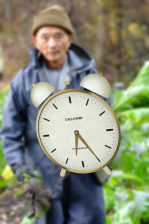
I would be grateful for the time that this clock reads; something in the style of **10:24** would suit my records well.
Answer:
**6:25**
